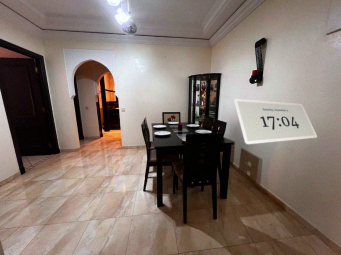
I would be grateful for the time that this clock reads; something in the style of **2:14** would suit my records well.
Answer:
**17:04**
